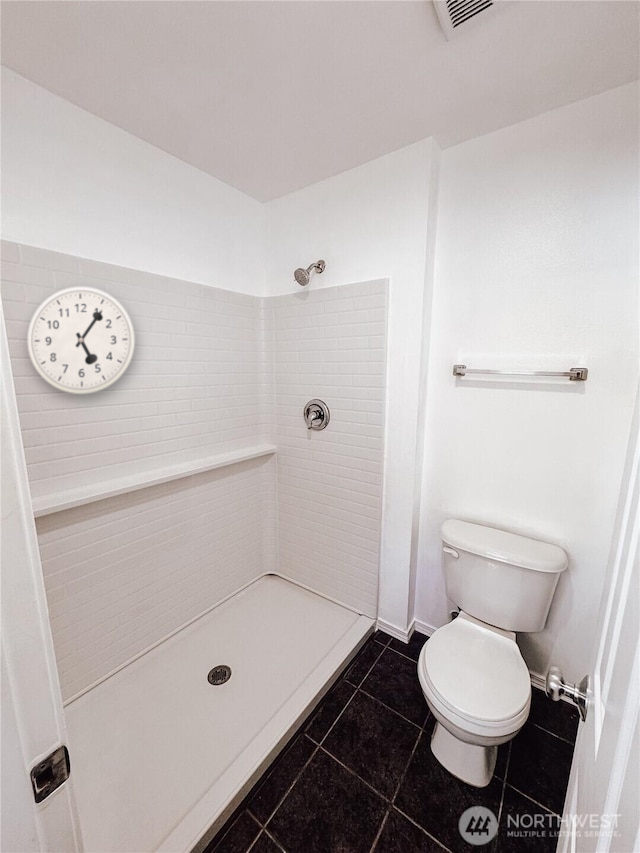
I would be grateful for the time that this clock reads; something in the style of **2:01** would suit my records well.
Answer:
**5:06**
